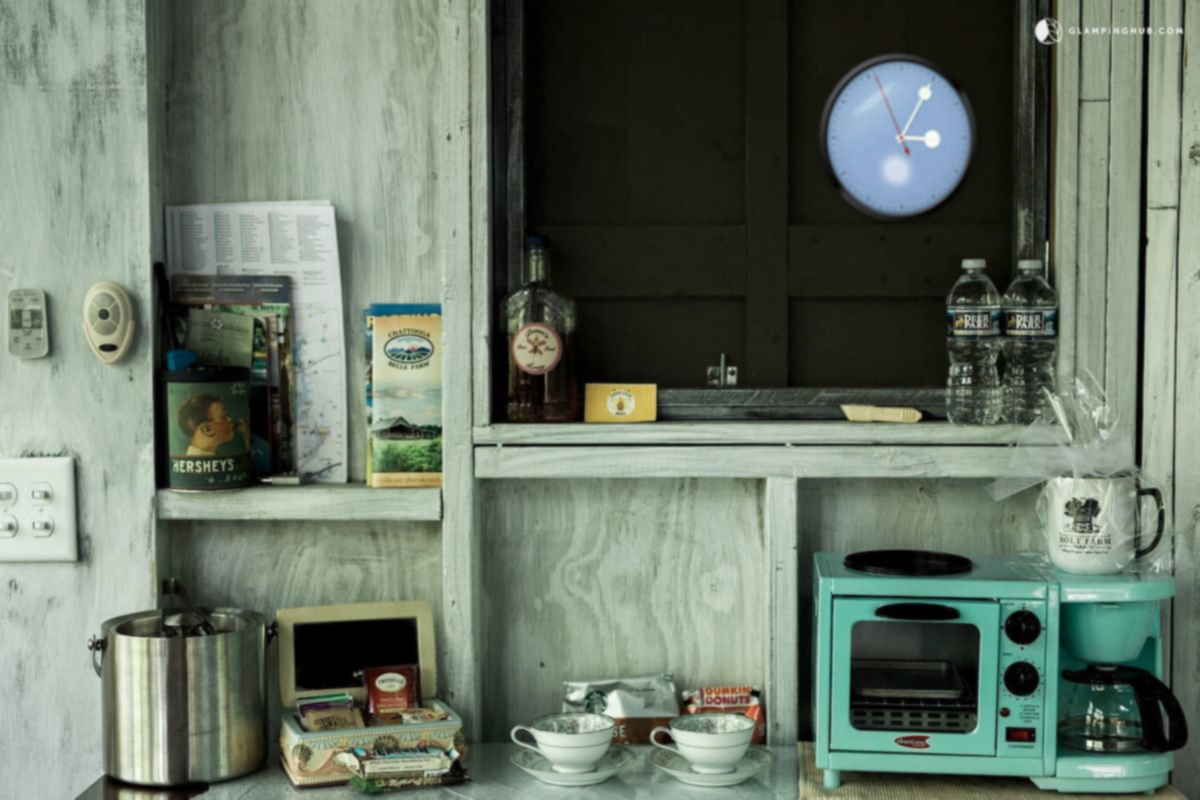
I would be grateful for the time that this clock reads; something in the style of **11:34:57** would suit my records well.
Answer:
**3:04:56**
